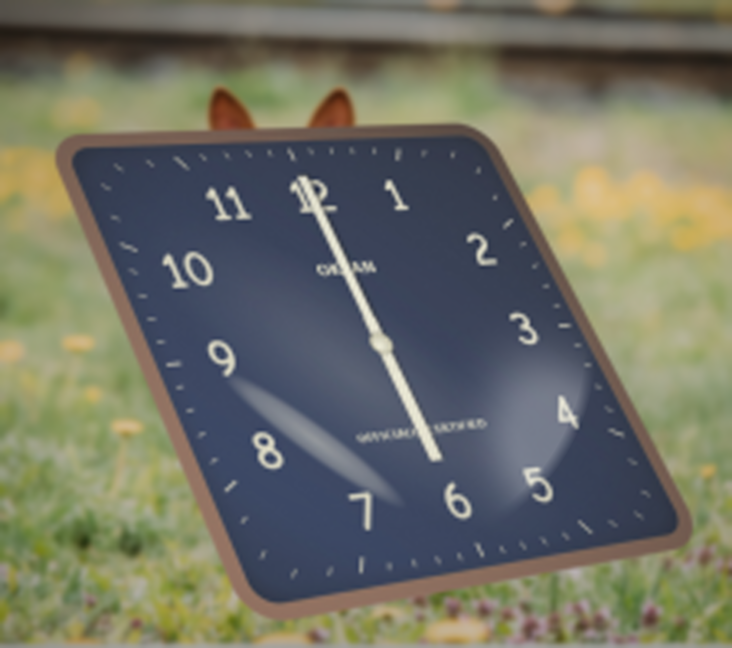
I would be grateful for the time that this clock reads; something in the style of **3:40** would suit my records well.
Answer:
**6:00**
